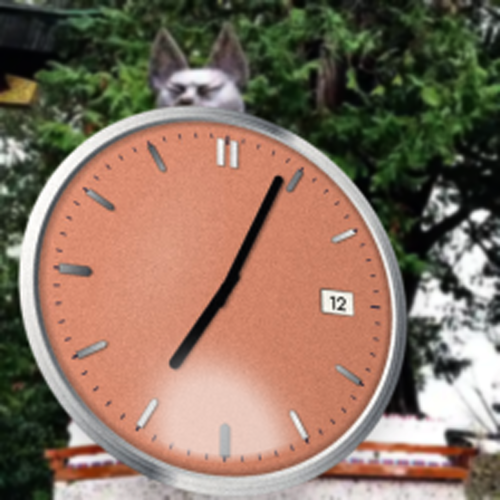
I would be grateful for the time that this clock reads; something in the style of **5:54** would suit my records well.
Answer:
**7:04**
